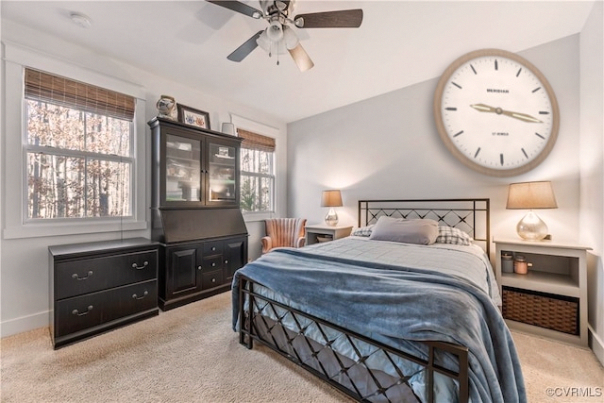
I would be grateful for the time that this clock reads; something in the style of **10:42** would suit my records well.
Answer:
**9:17**
